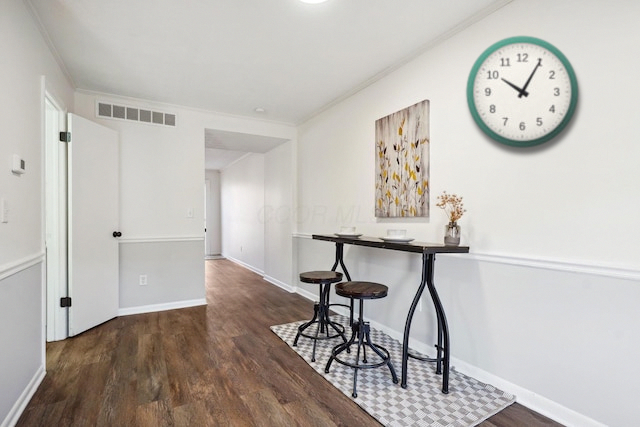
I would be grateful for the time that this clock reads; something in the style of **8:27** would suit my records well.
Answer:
**10:05**
